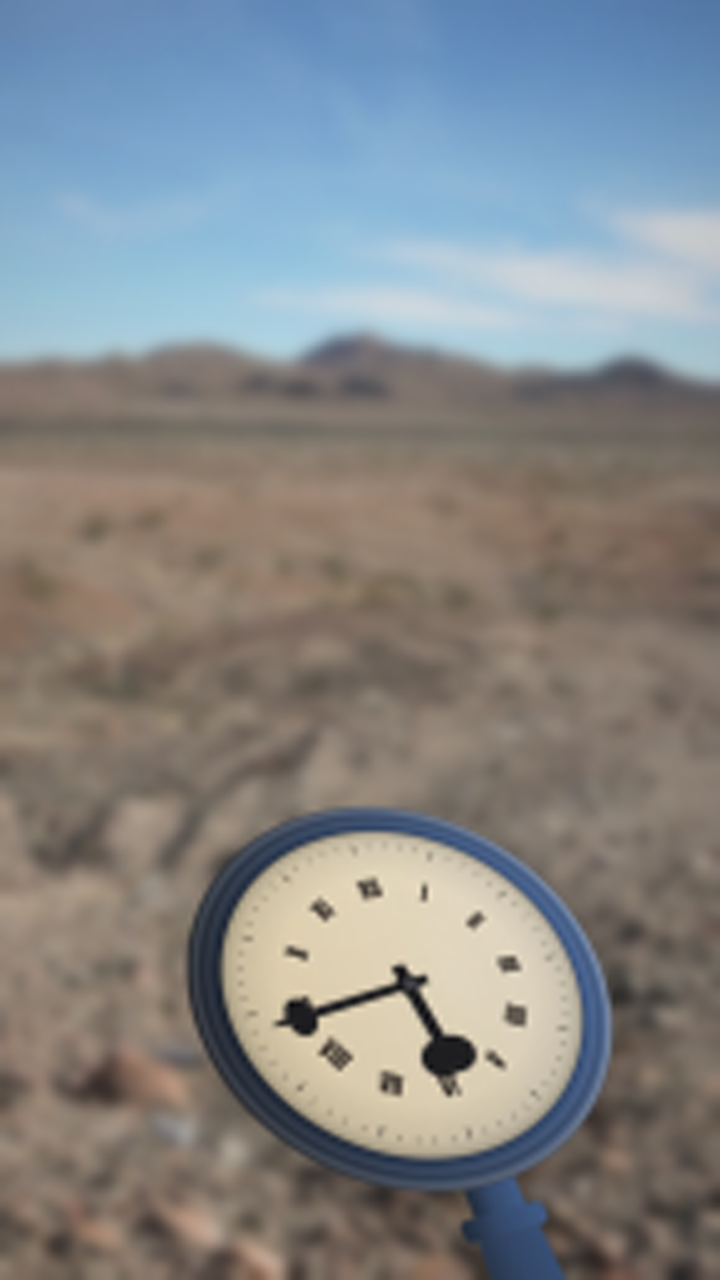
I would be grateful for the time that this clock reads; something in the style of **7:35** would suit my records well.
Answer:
**5:44**
